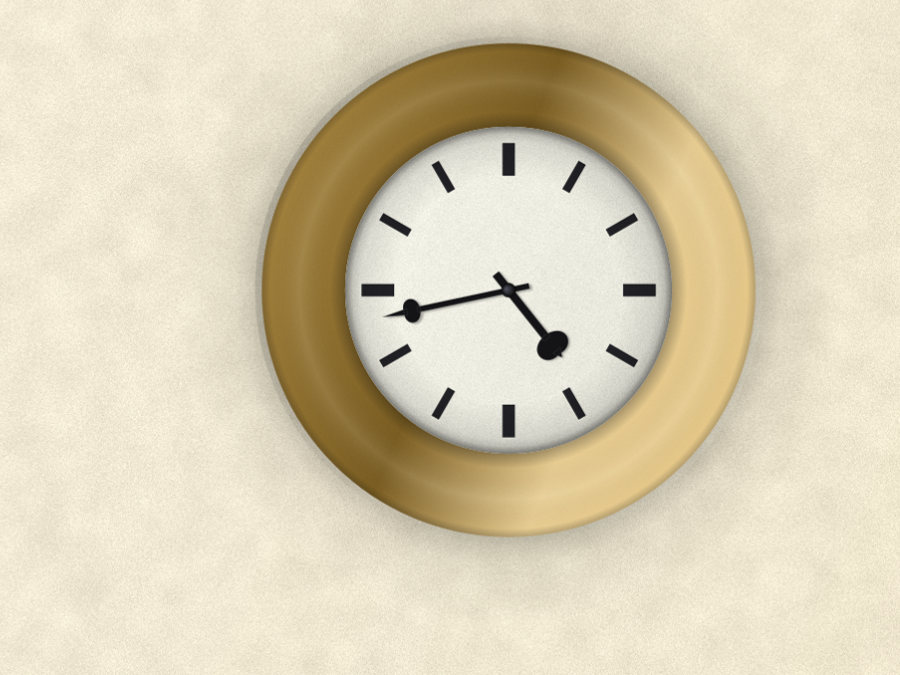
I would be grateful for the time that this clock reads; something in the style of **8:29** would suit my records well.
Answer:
**4:43**
